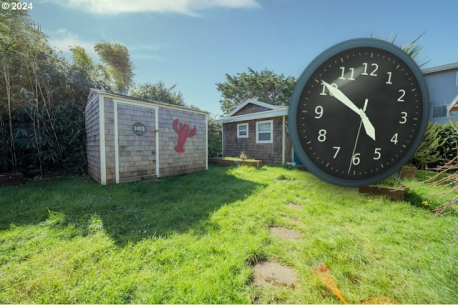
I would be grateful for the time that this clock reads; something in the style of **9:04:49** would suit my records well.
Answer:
**4:50:31**
